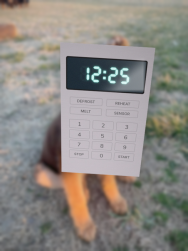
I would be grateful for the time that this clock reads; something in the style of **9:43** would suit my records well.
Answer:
**12:25**
